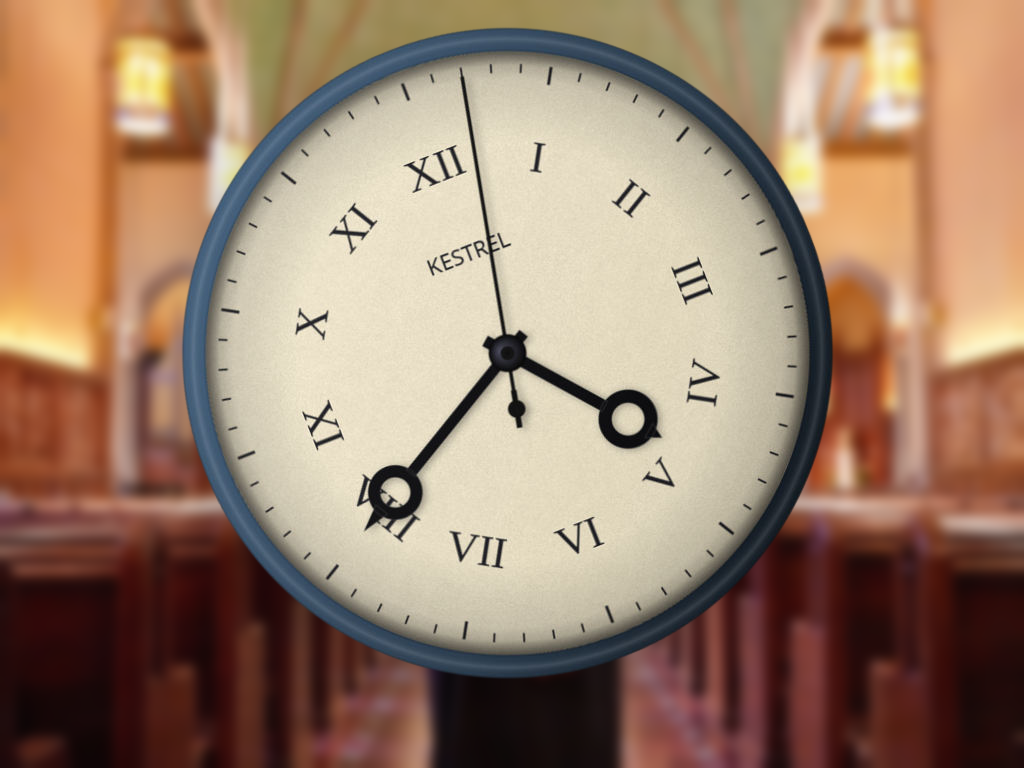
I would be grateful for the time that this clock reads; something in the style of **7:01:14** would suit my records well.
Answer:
**4:40:02**
